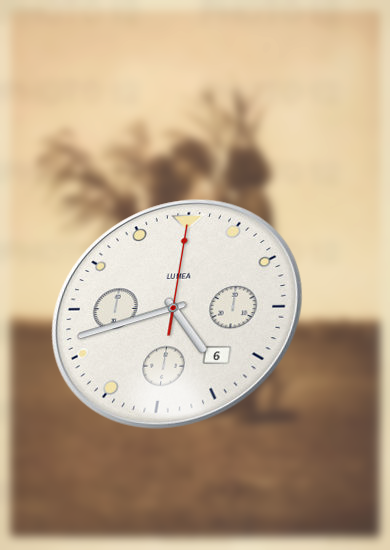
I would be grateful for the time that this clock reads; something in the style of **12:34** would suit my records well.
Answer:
**4:42**
